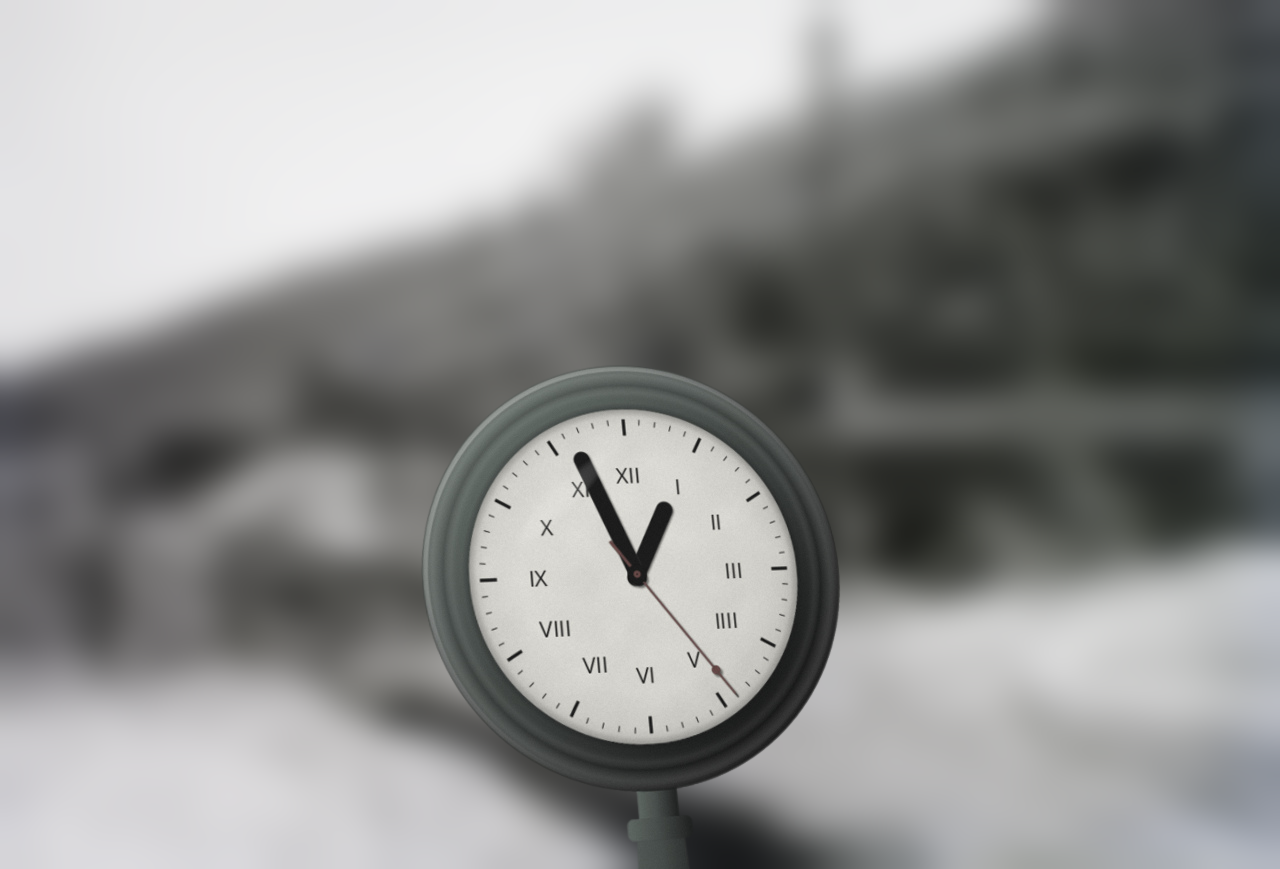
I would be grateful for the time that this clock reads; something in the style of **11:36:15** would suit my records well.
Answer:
**12:56:24**
